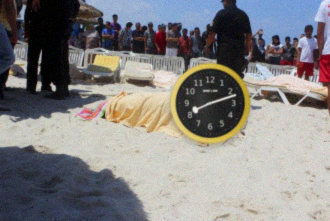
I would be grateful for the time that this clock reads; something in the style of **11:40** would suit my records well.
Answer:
**8:12**
